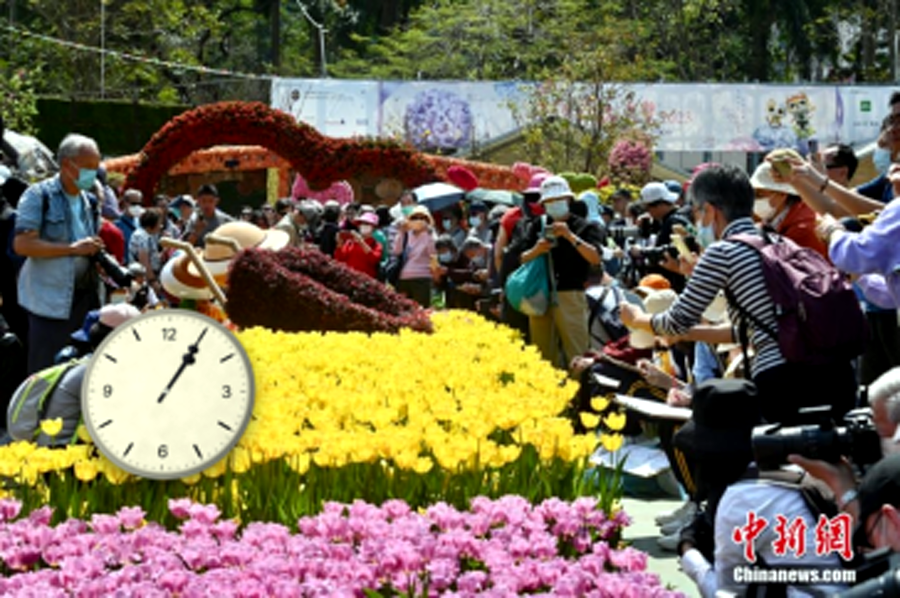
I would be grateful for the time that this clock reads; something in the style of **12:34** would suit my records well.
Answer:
**1:05**
